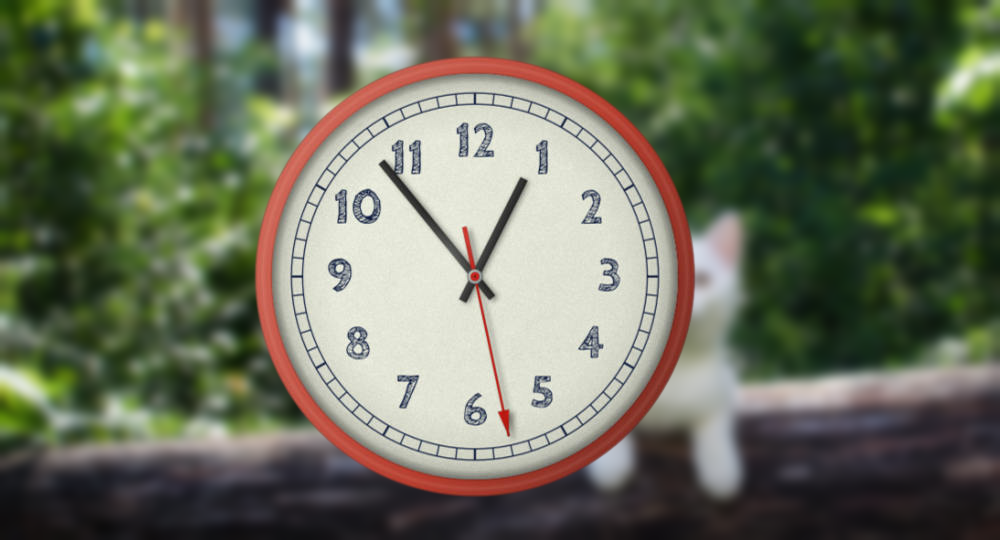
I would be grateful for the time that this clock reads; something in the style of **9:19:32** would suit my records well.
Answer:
**12:53:28**
